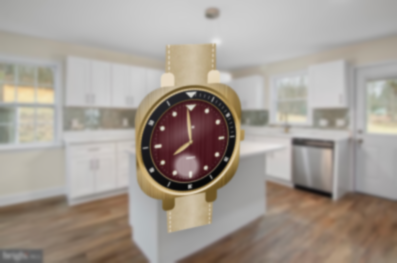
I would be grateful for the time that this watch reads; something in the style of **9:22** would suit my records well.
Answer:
**7:59**
